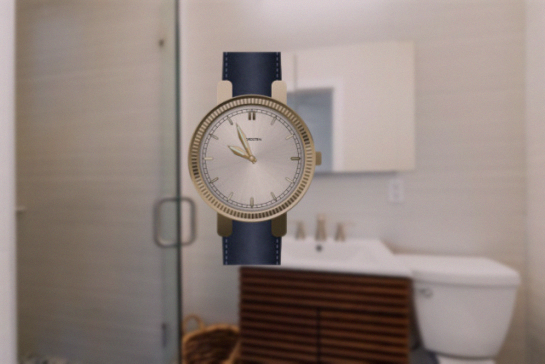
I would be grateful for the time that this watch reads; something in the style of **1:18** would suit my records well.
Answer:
**9:56**
